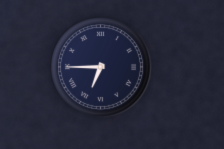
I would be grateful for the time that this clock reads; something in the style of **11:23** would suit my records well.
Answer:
**6:45**
